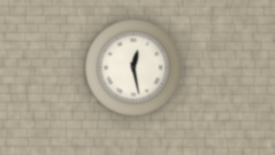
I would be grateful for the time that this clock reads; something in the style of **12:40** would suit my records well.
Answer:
**12:28**
